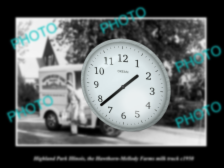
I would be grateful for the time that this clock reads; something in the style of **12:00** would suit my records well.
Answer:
**1:38**
